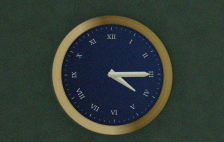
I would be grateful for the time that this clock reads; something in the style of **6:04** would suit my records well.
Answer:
**4:15**
